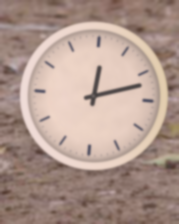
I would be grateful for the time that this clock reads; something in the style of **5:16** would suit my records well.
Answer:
**12:12**
